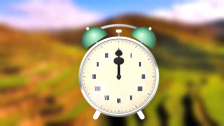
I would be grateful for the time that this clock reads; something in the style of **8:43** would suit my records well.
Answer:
**12:00**
